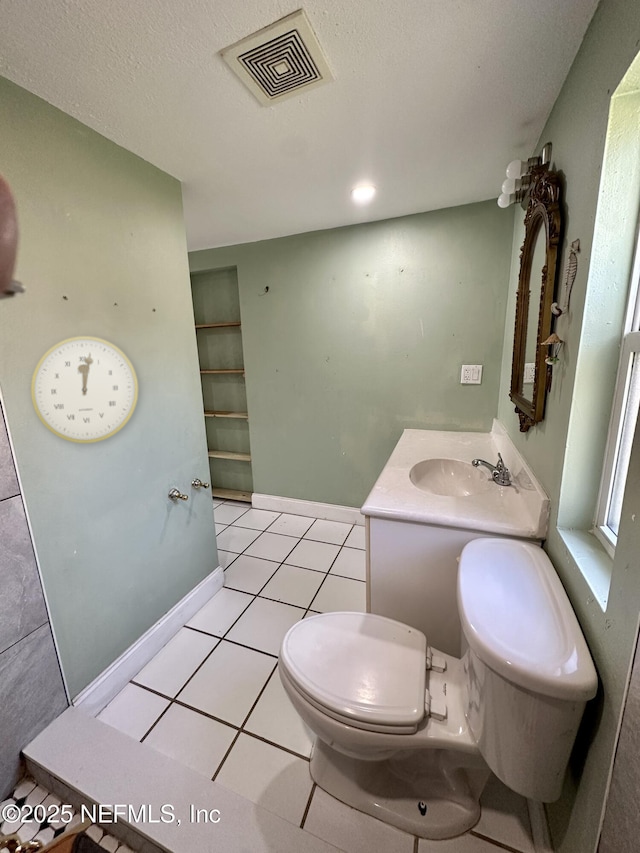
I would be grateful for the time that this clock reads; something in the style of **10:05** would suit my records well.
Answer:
**12:02**
